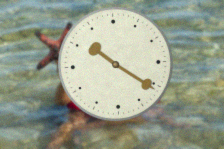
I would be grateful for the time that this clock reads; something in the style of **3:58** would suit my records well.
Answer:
**10:21**
